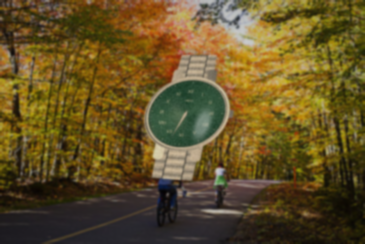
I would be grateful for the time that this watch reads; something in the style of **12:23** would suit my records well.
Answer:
**6:33**
